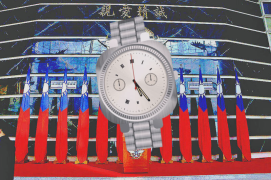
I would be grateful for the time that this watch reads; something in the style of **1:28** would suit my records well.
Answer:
**5:25**
